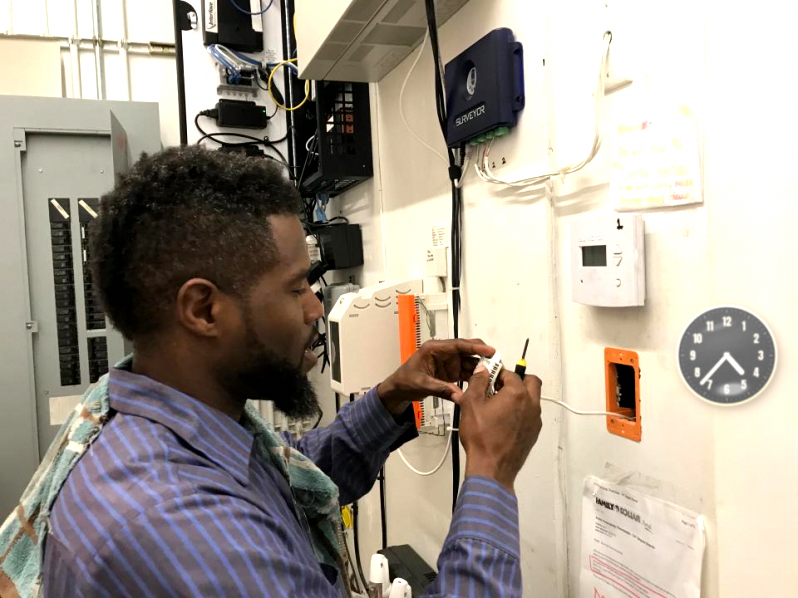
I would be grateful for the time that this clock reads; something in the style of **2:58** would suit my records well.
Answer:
**4:37**
